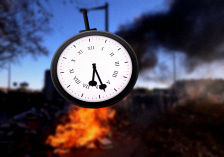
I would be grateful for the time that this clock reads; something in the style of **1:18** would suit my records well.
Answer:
**6:28**
